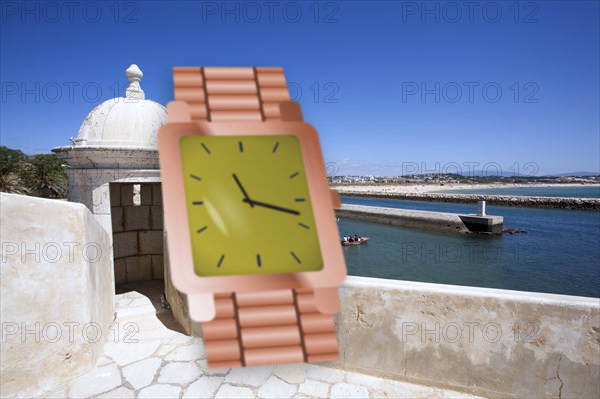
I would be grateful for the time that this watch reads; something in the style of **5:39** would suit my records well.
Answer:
**11:18**
